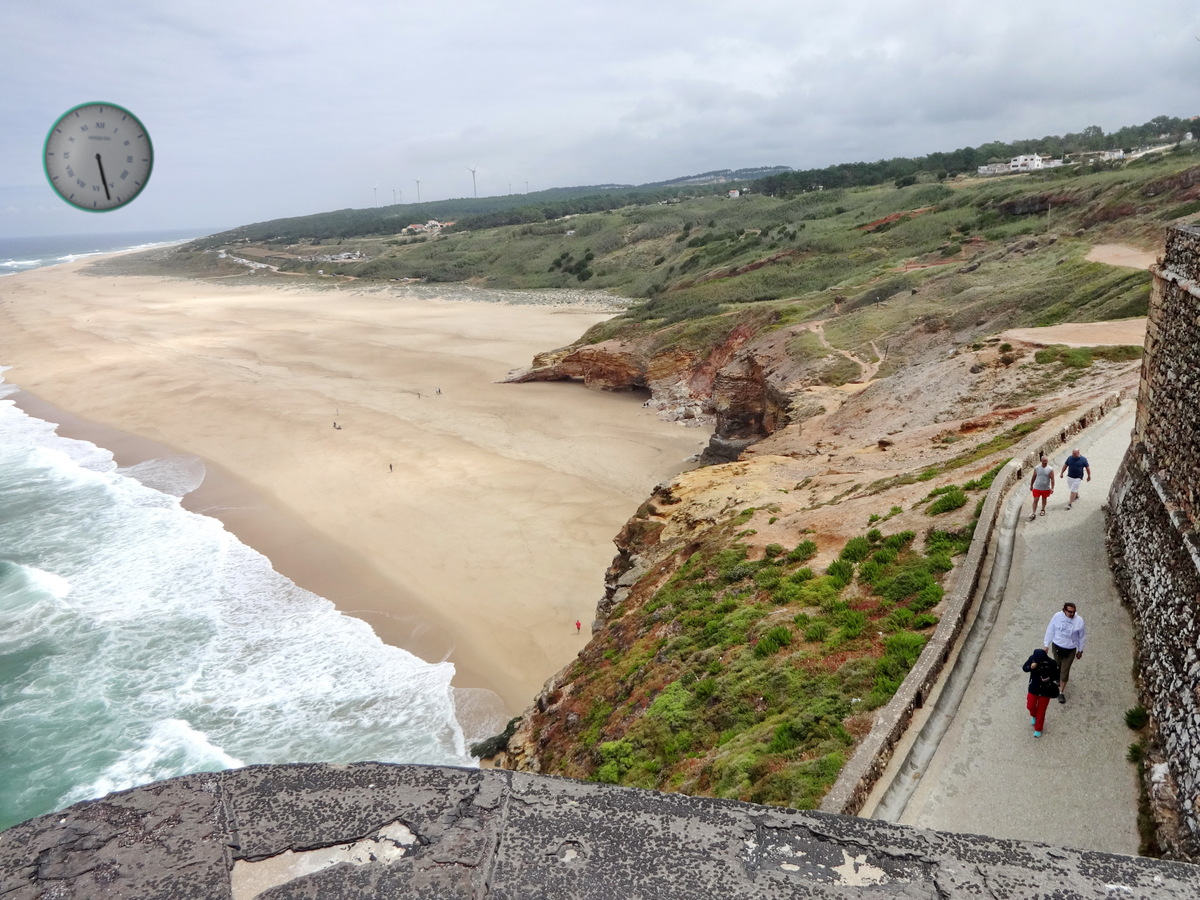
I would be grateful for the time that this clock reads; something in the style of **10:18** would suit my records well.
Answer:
**5:27**
